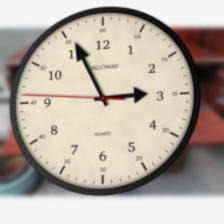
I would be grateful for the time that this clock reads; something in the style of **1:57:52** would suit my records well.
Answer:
**2:55:46**
